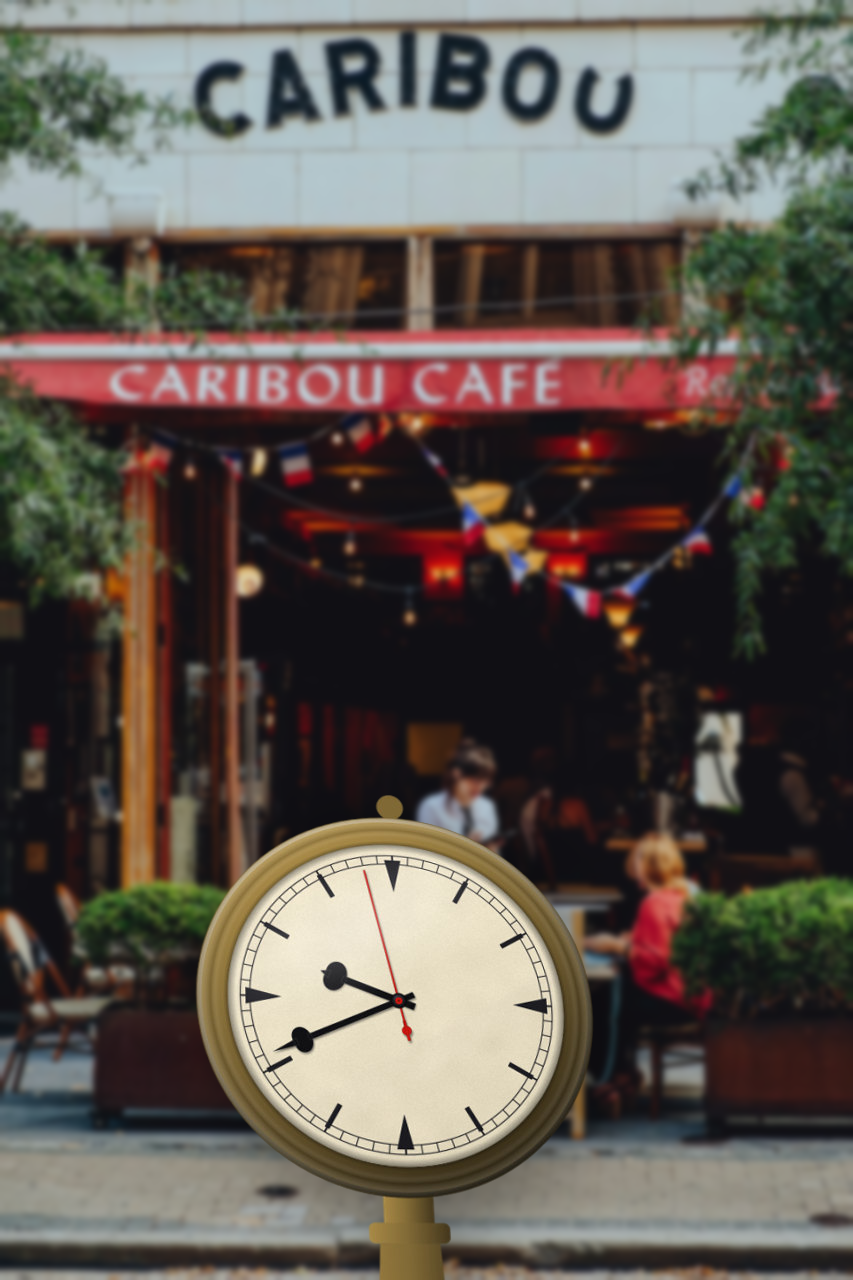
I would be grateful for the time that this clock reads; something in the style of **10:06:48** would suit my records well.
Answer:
**9:40:58**
